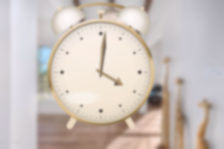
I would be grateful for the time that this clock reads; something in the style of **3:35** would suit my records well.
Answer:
**4:01**
